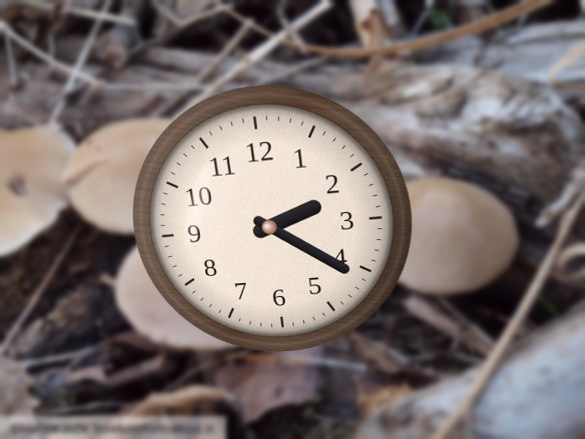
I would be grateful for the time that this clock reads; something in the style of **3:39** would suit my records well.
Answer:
**2:21**
